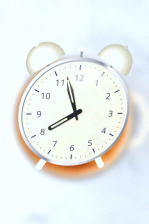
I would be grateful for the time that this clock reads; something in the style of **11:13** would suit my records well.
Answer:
**7:57**
